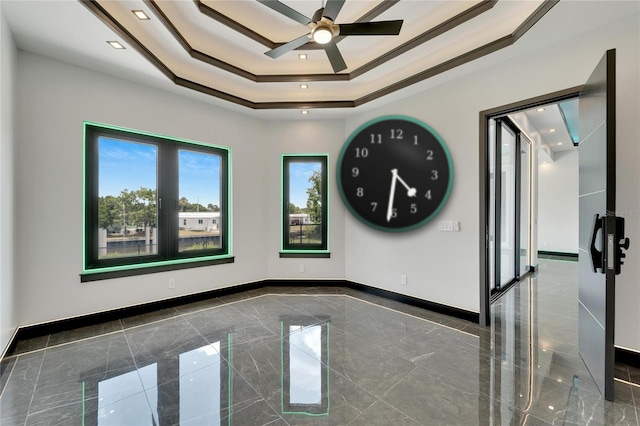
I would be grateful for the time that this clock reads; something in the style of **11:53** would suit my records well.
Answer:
**4:31**
